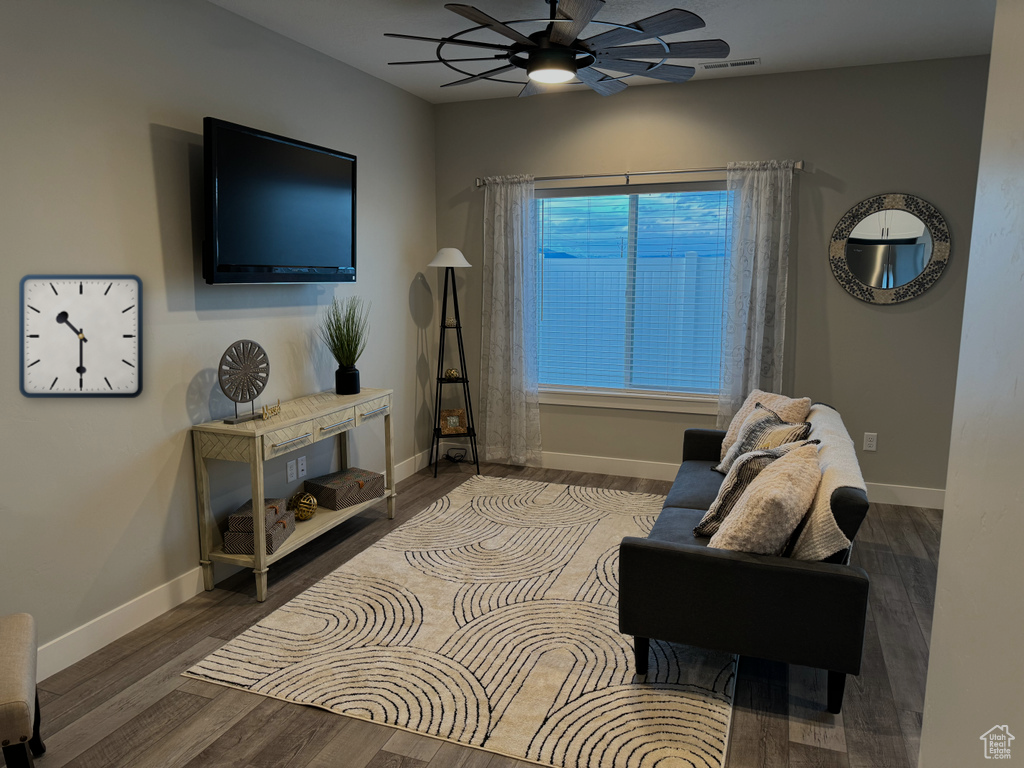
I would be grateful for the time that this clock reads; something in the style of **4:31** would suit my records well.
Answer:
**10:30**
